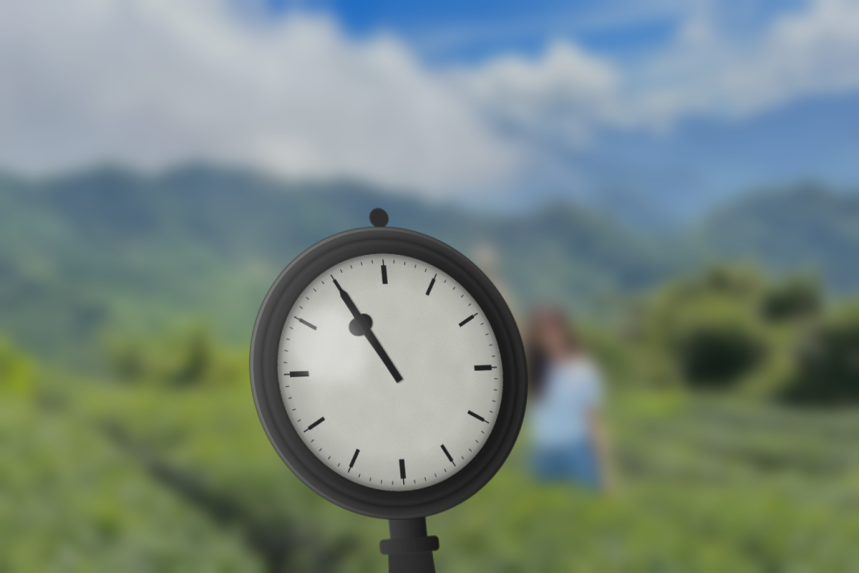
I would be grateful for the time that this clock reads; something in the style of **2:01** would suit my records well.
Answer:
**10:55**
